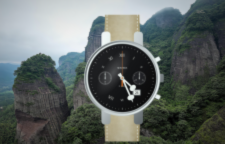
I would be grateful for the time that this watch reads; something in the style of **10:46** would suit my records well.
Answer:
**4:26**
